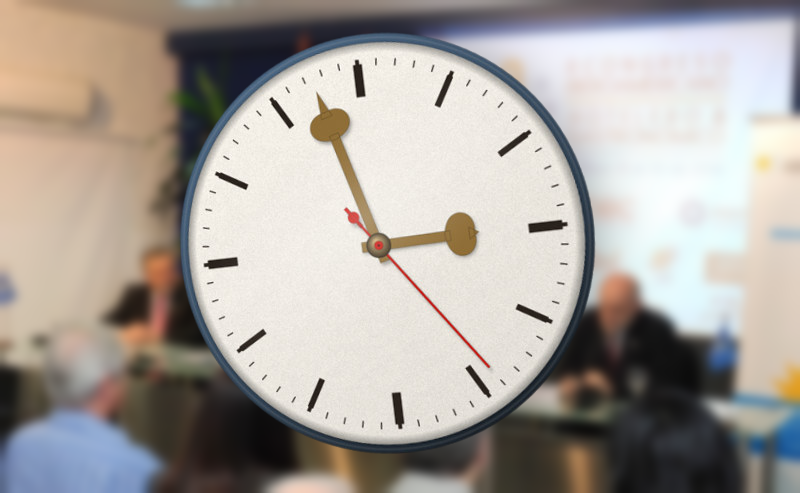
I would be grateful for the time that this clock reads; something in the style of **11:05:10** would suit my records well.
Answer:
**2:57:24**
